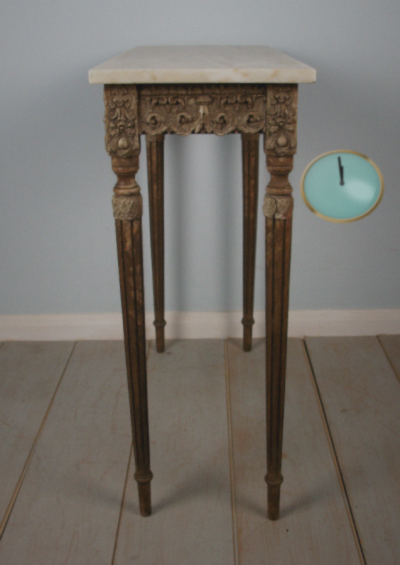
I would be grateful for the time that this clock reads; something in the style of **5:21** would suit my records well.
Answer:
**11:59**
